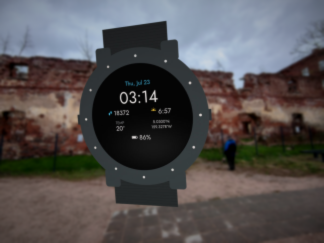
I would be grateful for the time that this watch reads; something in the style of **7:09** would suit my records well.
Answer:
**3:14**
